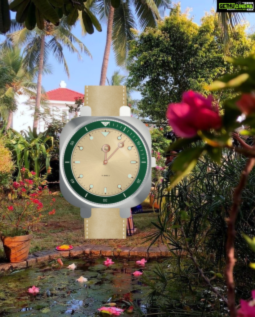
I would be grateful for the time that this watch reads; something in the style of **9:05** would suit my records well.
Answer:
**12:07**
